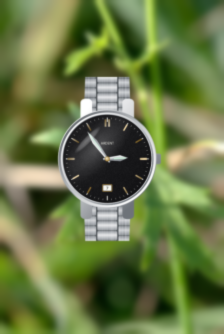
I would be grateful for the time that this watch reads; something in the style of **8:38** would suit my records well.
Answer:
**2:54**
